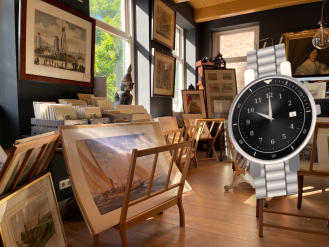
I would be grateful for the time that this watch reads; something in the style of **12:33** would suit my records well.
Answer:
**10:00**
